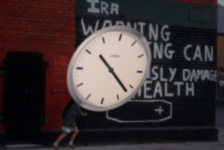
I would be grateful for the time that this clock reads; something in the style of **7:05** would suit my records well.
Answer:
**10:22**
